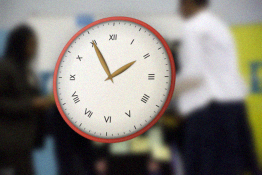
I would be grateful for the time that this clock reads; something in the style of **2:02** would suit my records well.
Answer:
**1:55**
